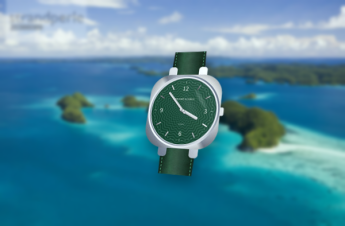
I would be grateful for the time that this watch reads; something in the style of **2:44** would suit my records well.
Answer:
**3:53**
